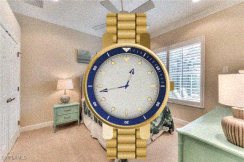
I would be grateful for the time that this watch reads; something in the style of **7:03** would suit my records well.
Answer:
**12:43**
